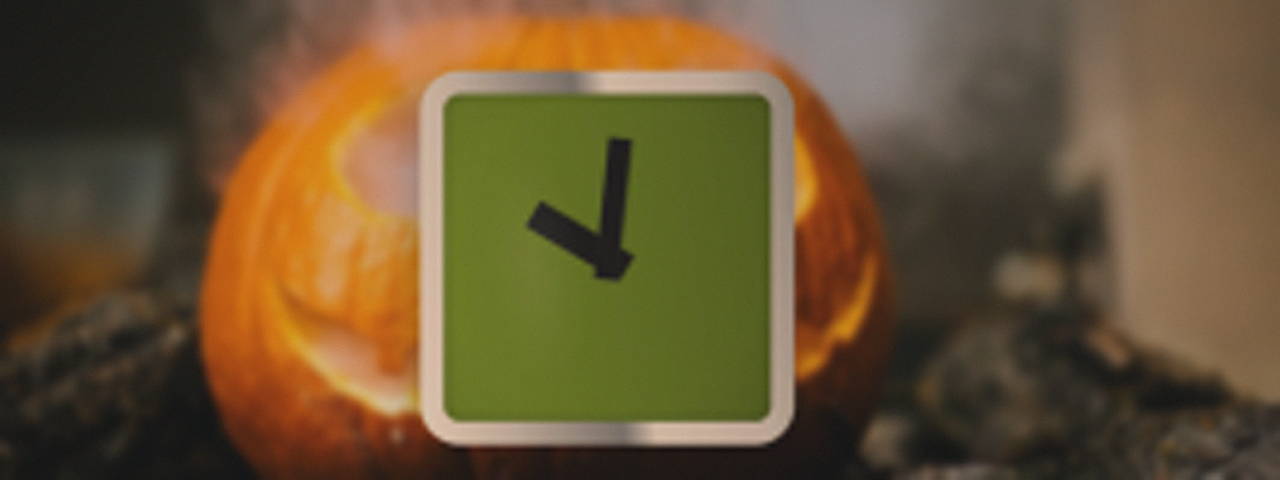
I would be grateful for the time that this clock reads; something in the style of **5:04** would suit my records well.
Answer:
**10:01**
